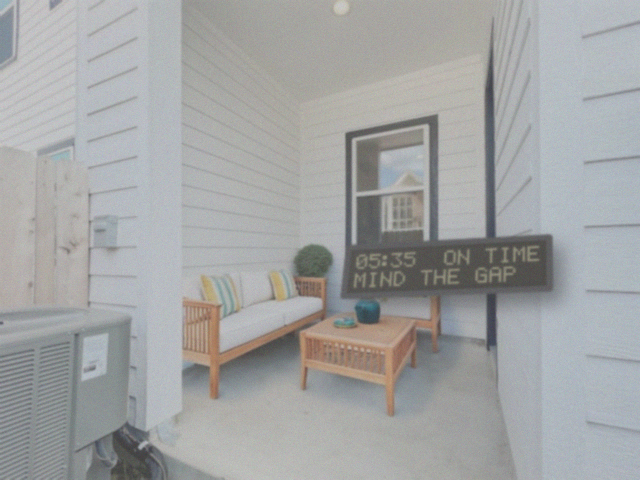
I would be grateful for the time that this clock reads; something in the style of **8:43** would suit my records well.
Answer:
**5:35**
